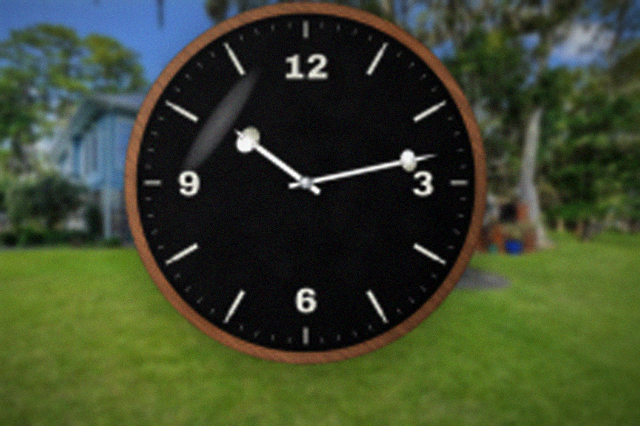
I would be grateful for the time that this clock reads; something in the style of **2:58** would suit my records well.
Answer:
**10:13**
